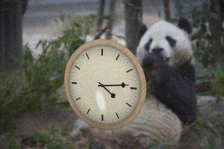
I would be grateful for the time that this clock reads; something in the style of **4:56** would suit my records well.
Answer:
**4:14**
